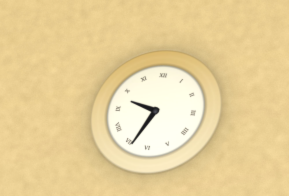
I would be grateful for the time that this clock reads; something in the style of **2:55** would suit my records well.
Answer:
**9:34**
